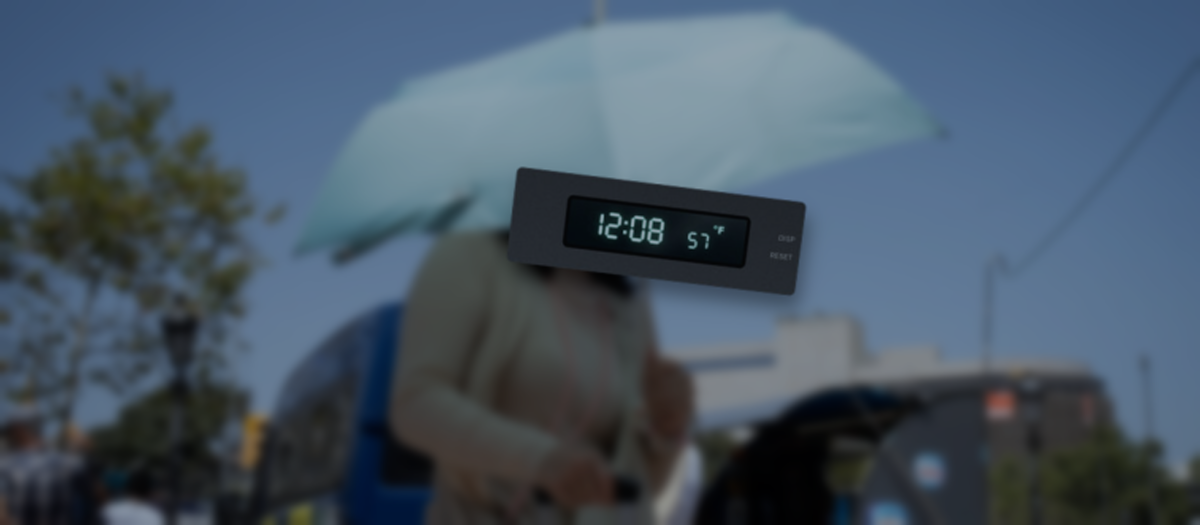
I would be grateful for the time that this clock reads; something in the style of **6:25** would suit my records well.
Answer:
**12:08**
